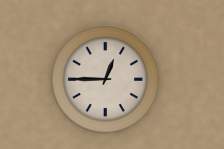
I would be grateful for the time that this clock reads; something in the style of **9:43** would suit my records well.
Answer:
**12:45**
